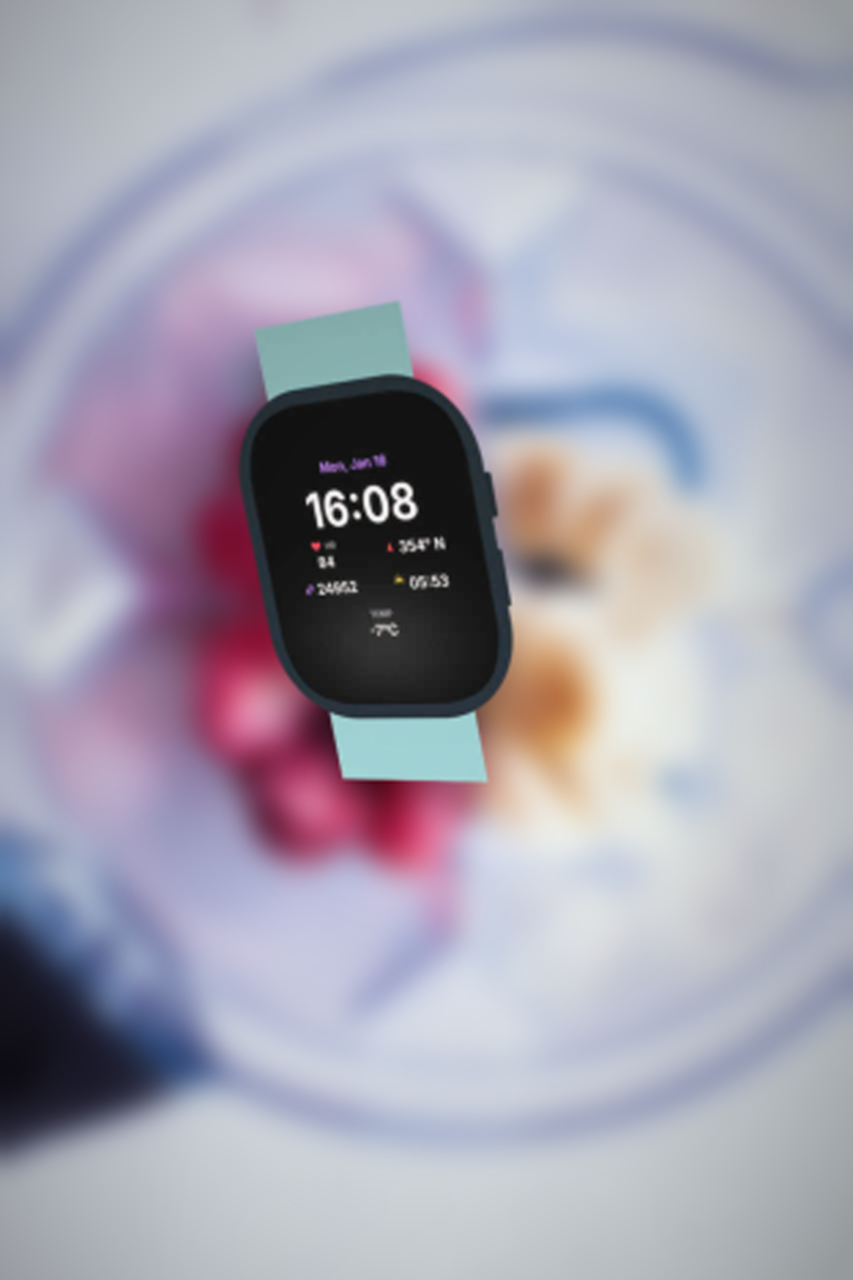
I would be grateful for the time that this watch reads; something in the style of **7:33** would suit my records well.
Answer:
**16:08**
